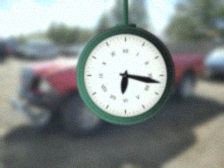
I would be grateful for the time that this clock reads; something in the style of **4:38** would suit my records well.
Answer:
**6:17**
